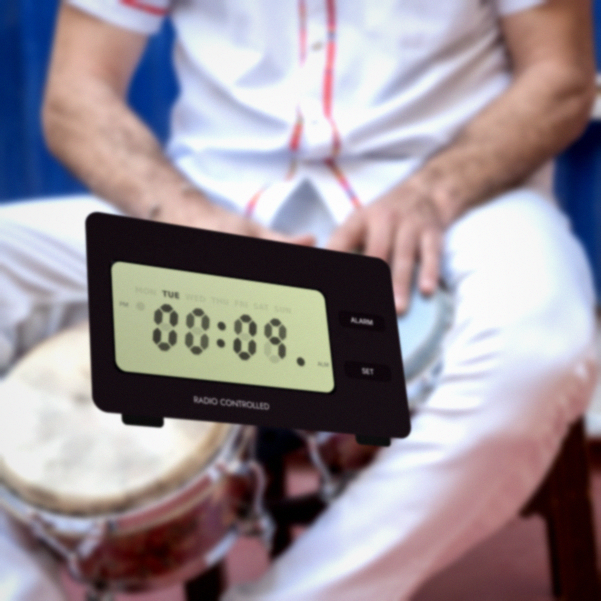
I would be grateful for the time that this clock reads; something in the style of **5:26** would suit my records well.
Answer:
**0:09**
